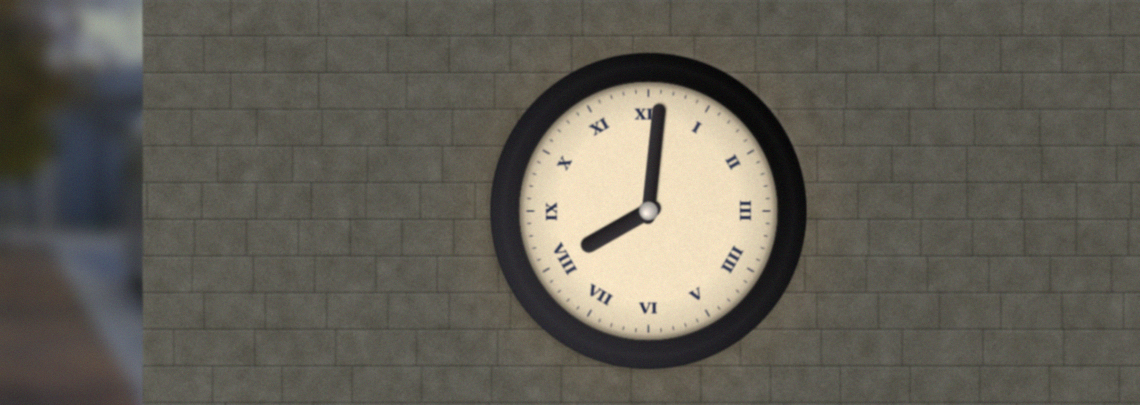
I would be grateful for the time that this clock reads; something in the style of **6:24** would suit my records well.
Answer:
**8:01**
